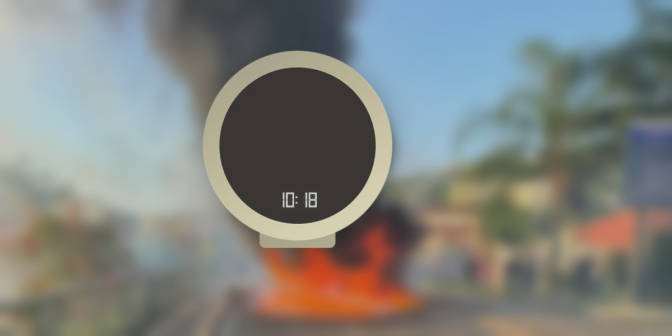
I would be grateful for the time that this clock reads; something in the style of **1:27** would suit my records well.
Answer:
**10:18**
